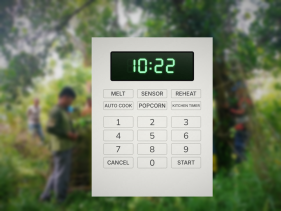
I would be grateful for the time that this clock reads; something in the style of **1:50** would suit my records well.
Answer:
**10:22**
